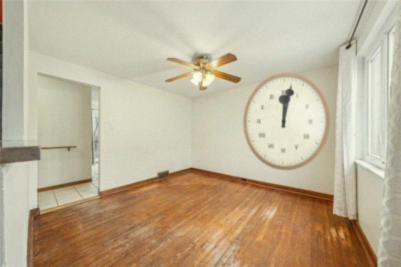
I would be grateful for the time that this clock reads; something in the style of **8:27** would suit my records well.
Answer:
**12:02**
